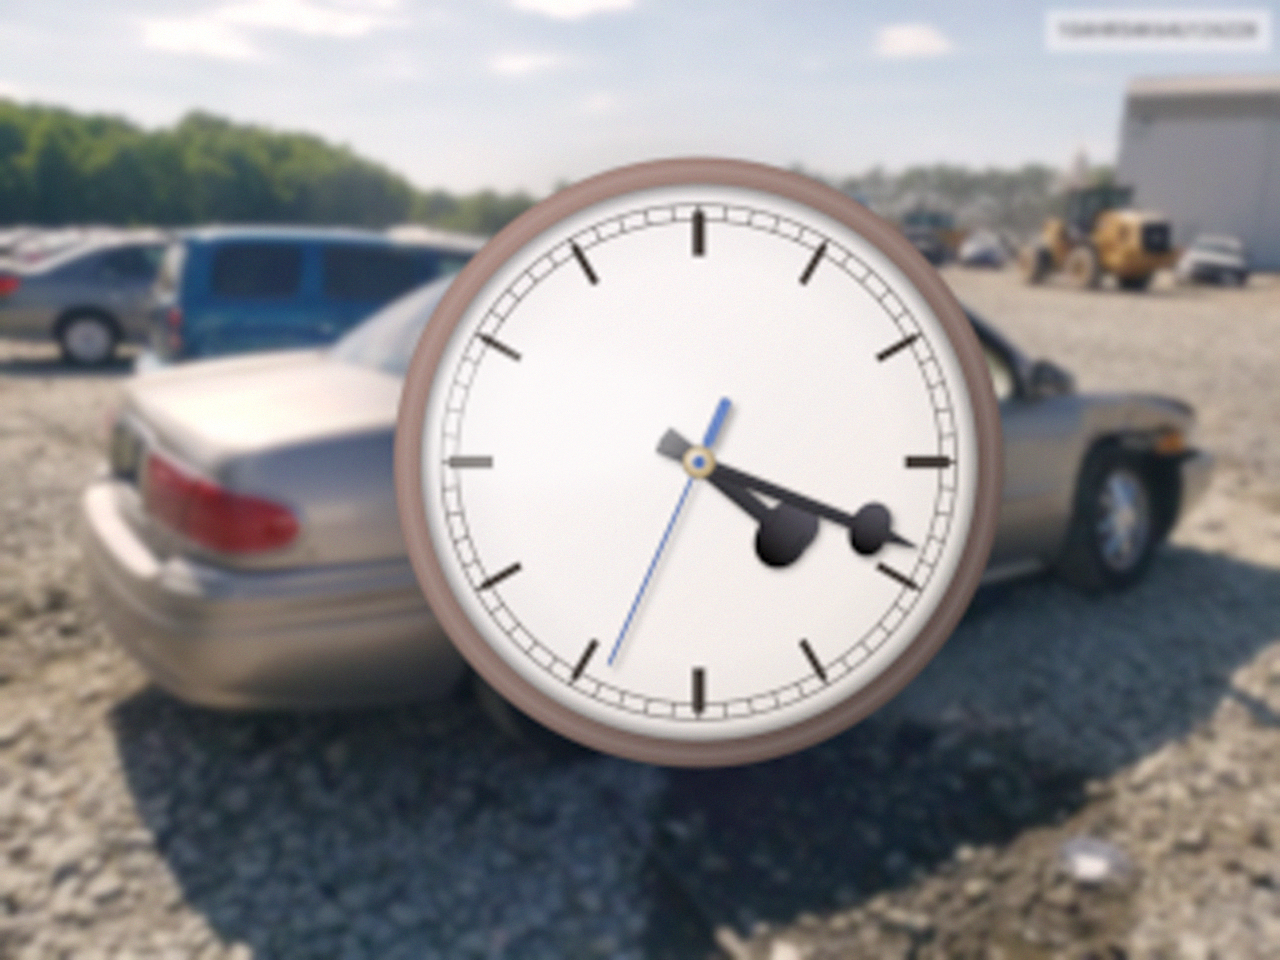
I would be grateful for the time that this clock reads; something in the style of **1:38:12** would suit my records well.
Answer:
**4:18:34**
